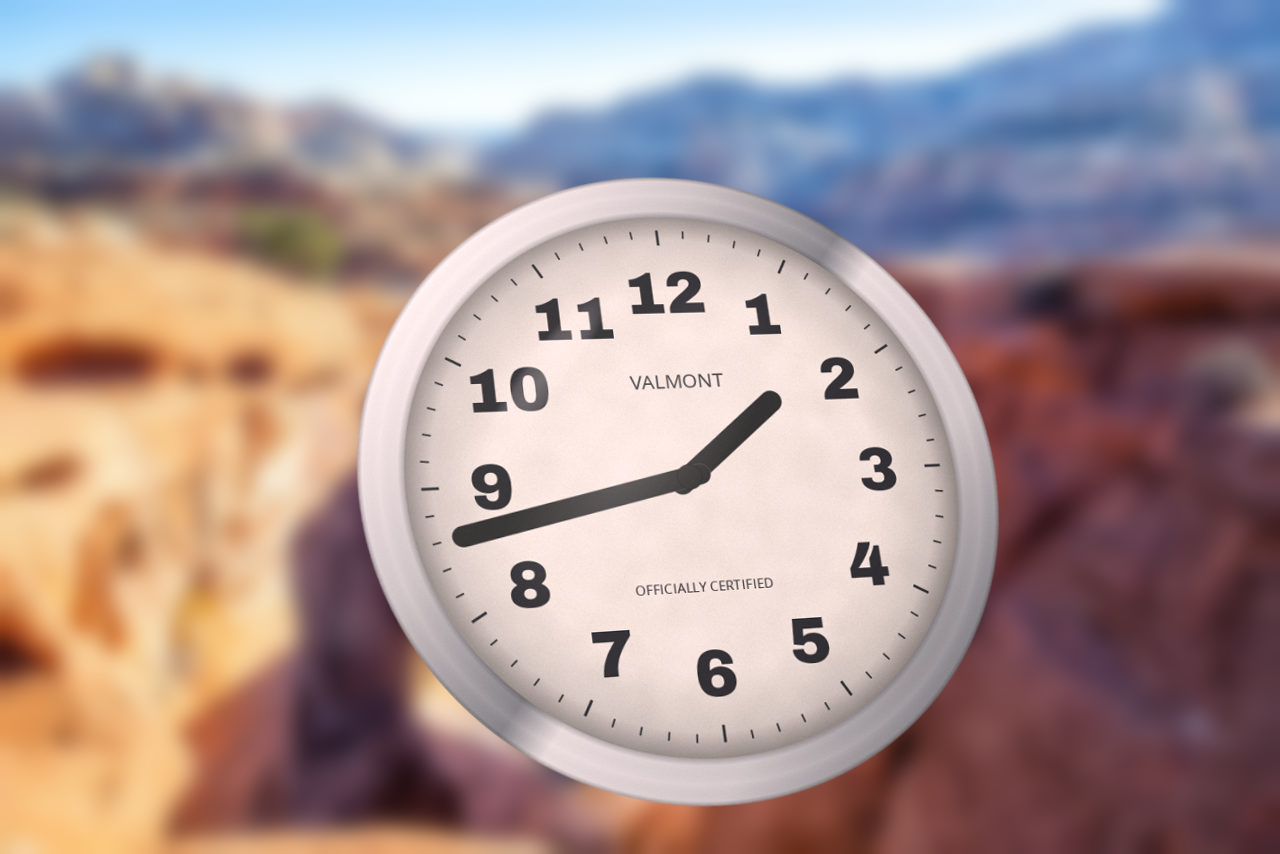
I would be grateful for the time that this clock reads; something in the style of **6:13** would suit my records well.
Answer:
**1:43**
